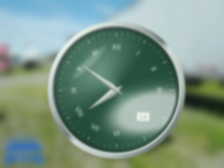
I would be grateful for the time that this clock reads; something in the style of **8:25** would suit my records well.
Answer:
**7:51**
